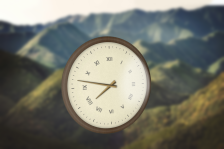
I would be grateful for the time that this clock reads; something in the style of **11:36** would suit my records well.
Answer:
**7:47**
